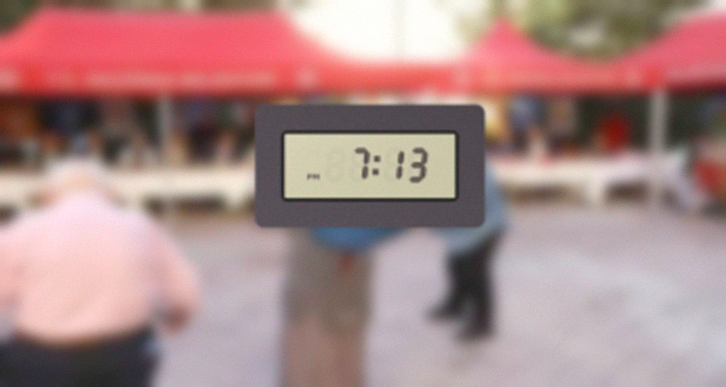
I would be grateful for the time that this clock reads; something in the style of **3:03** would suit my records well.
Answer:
**7:13**
